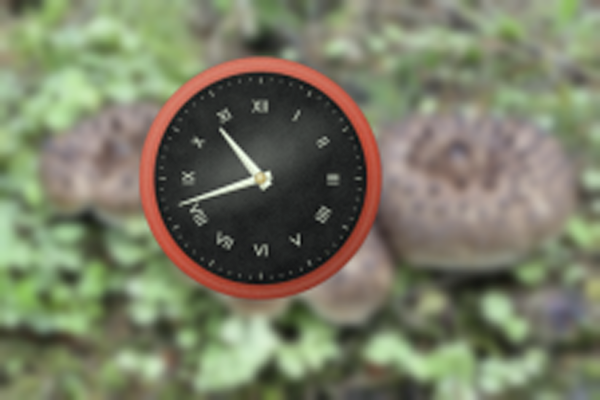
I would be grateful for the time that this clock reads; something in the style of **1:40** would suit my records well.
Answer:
**10:42**
